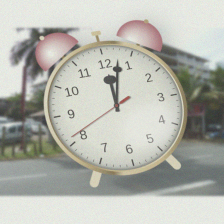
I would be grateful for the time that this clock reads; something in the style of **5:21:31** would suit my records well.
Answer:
**12:02:41**
